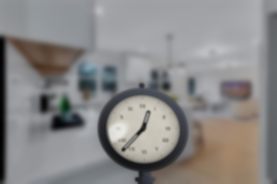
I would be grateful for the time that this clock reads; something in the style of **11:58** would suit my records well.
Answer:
**12:37**
